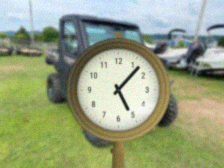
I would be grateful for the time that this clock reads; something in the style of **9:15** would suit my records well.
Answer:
**5:07**
